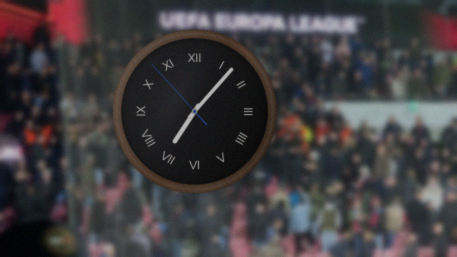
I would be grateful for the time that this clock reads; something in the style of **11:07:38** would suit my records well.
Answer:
**7:06:53**
